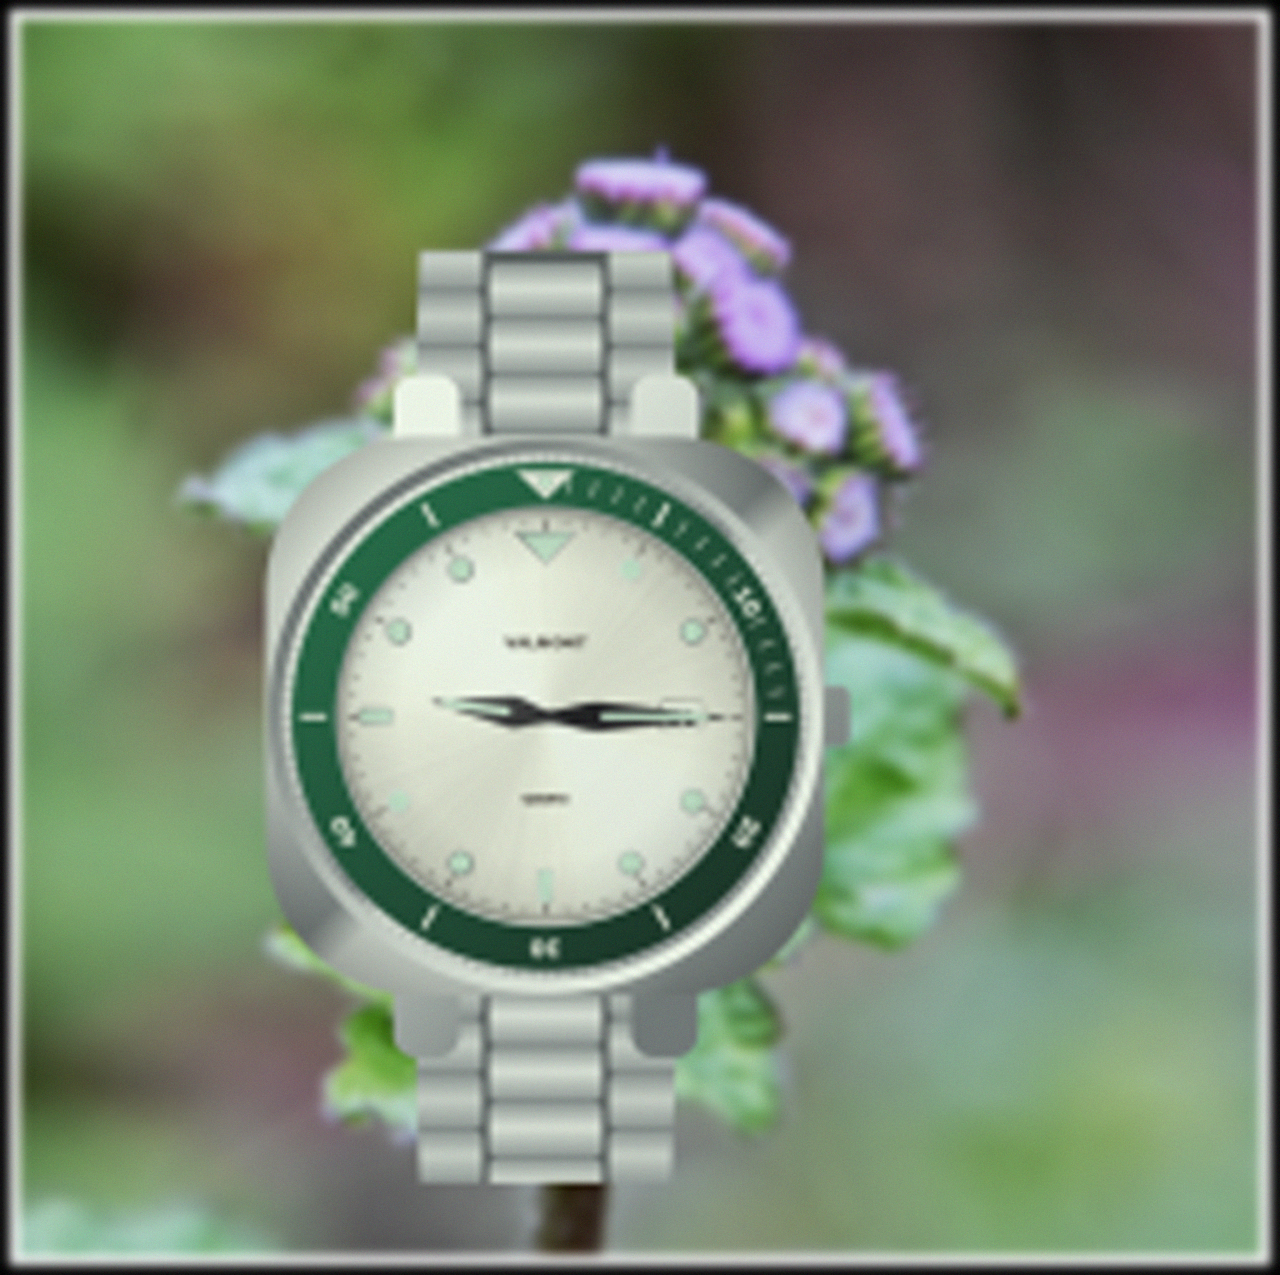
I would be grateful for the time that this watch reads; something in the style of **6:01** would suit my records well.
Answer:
**9:15**
